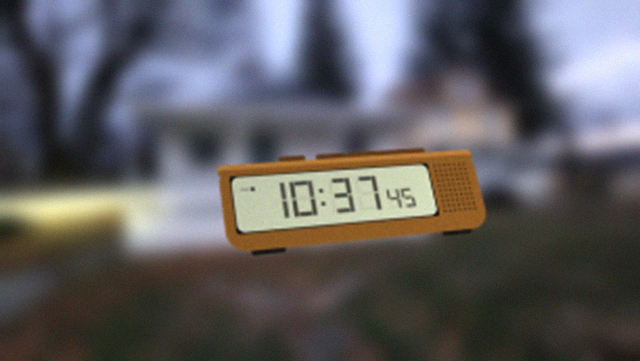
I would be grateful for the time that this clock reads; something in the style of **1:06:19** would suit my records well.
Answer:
**10:37:45**
